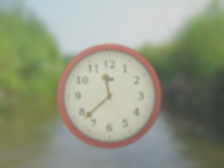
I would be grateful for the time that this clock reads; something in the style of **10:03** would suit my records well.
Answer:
**11:38**
